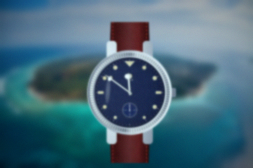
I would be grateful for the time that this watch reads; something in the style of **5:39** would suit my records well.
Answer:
**11:51**
